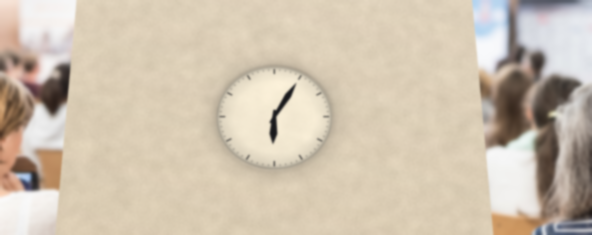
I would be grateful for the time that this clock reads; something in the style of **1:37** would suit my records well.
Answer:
**6:05**
